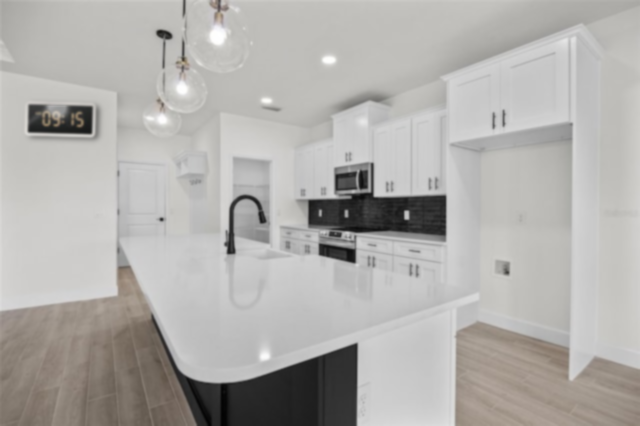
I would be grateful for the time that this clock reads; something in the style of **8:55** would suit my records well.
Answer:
**9:15**
